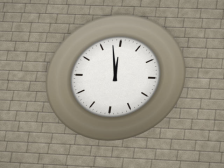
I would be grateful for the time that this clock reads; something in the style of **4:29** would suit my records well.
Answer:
**11:58**
